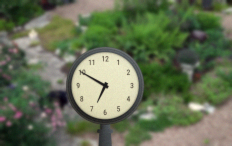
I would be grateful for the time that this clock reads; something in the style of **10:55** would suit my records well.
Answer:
**6:50**
